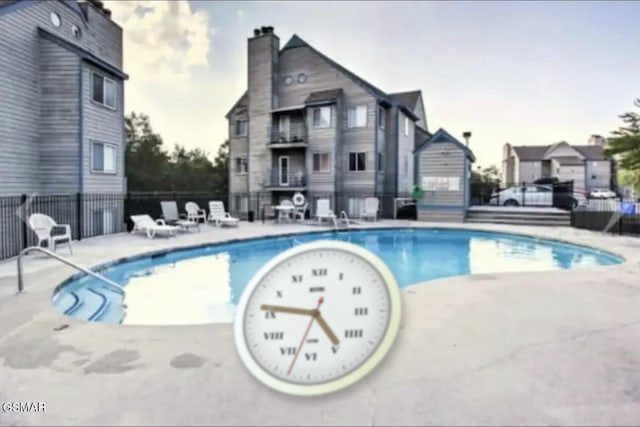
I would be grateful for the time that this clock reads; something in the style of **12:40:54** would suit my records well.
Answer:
**4:46:33**
